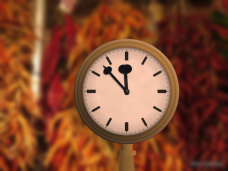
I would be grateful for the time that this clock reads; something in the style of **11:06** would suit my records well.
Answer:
**11:53**
